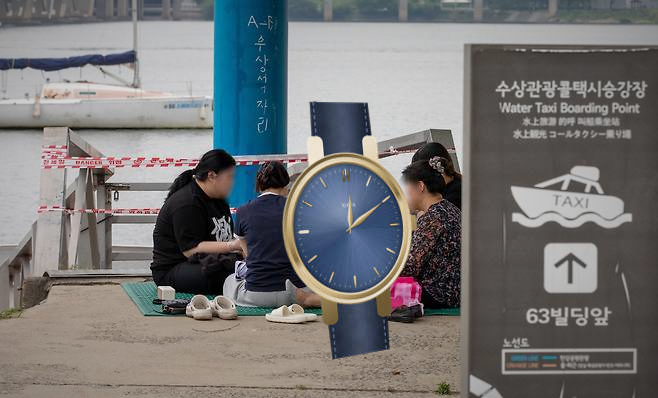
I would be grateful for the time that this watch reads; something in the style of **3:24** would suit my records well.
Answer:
**12:10**
